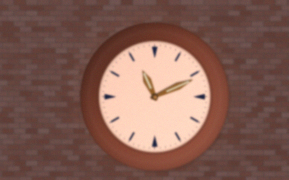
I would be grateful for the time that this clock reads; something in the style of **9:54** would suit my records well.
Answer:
**11:11**
